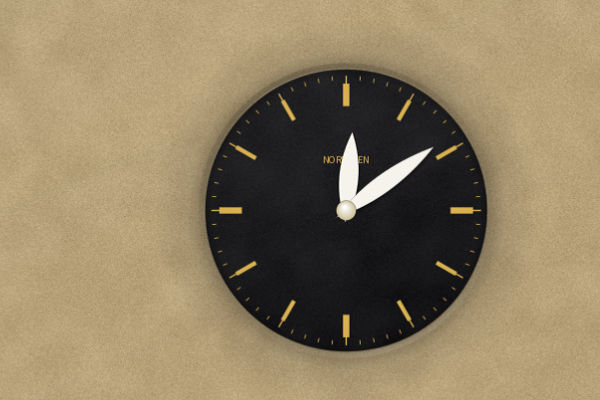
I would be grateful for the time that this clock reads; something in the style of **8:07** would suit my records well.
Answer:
**12:09**
